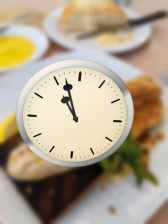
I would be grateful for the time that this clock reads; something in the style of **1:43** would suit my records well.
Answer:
**10:57**
